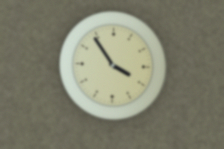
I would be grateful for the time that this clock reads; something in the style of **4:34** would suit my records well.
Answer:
**3:54**
